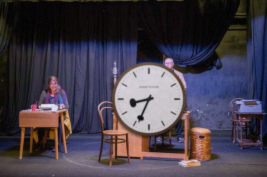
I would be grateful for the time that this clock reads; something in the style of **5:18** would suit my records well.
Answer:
**8:34**
